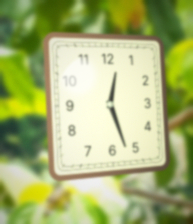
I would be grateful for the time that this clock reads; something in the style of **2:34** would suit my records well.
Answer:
**12:27**
